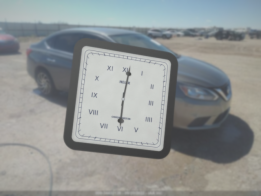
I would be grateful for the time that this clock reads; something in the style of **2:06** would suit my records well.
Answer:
**6:01**
